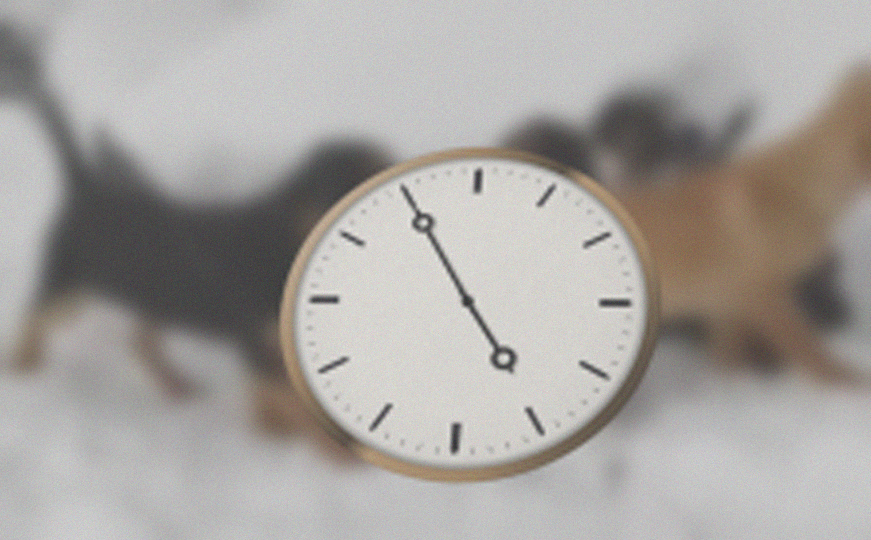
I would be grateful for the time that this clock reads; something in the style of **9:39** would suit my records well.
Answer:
**4:55**
